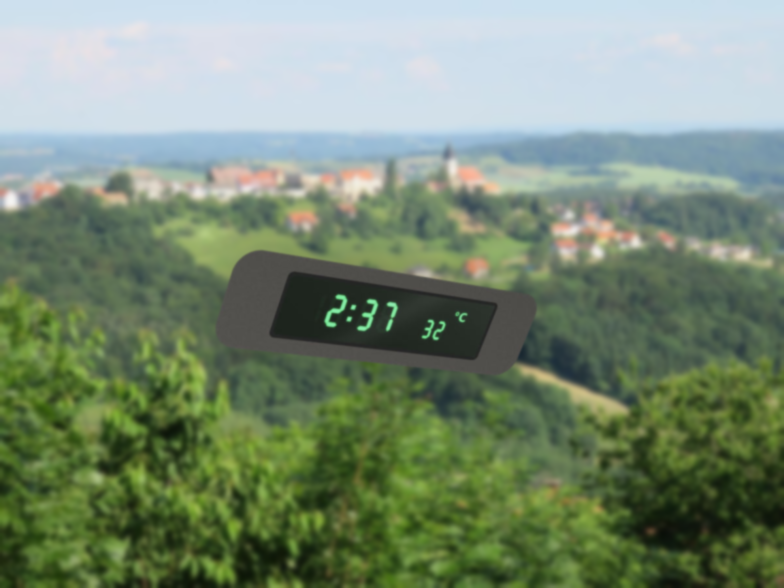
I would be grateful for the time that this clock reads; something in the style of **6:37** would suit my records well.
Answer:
**2:37**
